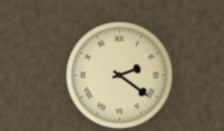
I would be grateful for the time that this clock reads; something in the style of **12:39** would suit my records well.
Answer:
**2:21**
